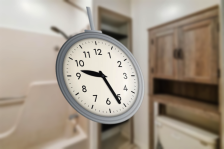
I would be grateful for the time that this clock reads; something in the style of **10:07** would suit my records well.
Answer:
**9:26**
